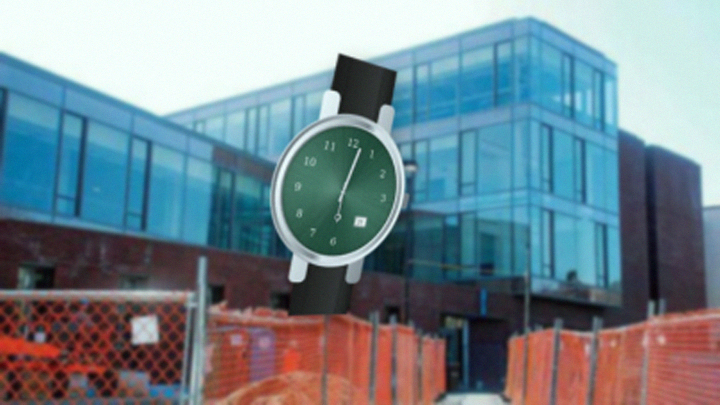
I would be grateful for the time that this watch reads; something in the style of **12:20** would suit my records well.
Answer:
**6:02**
